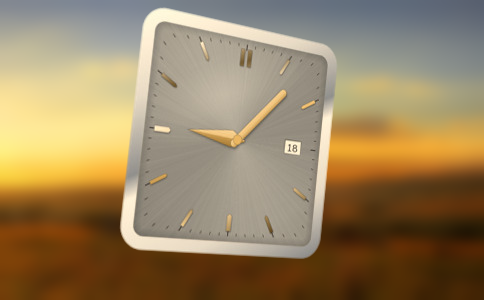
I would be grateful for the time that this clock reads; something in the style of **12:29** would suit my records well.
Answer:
**9:07**
